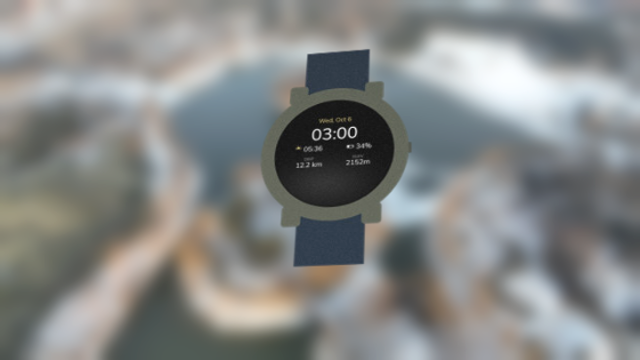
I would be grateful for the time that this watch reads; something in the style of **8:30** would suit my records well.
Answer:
**3:00**
